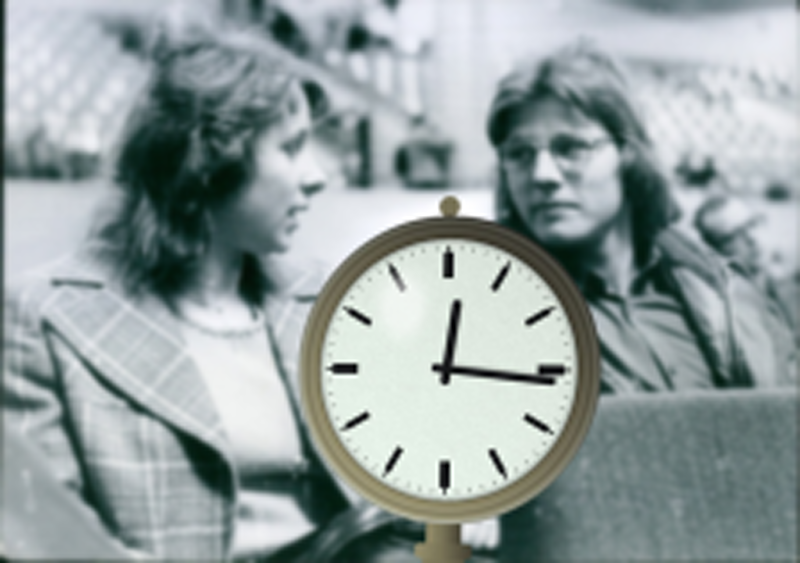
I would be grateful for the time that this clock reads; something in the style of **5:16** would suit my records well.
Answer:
**12:16**
